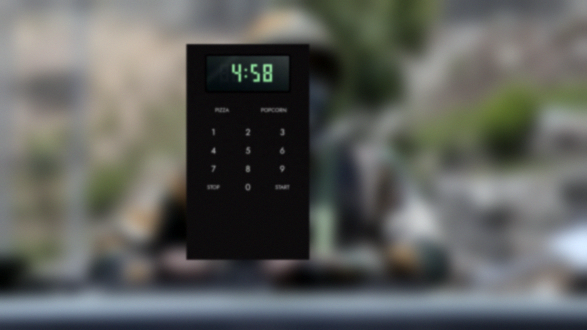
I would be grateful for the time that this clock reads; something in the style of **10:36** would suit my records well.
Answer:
**4:58**
